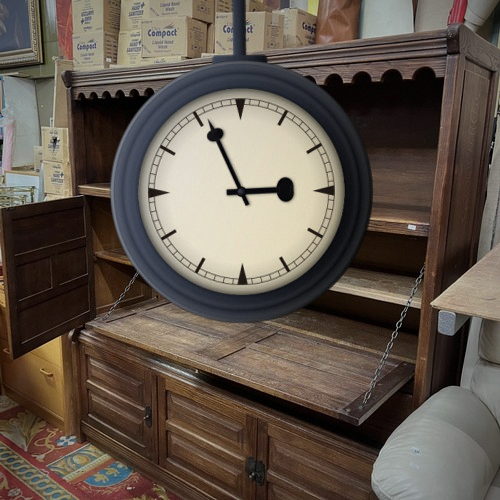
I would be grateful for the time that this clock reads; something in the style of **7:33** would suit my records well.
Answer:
**2:56**
